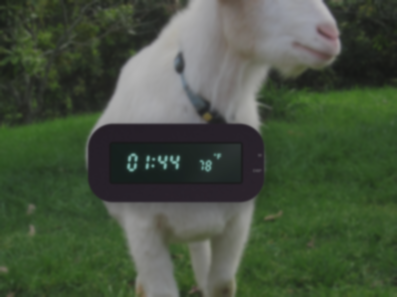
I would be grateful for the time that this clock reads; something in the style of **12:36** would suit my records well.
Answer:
**1:44**
